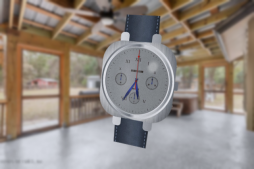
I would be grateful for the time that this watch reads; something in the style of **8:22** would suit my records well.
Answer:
**5:35**
